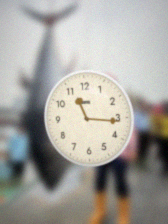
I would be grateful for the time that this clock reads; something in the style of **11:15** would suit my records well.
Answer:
**11:16**
